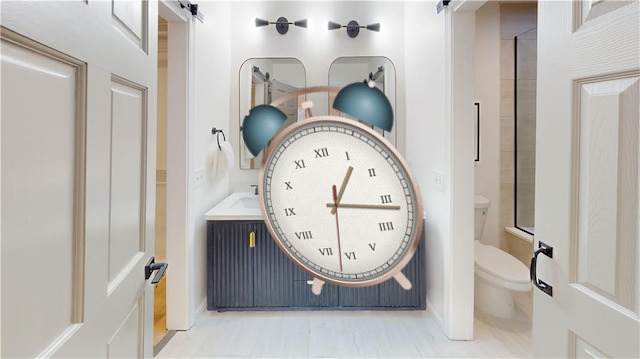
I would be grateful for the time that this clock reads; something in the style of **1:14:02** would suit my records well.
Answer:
**1:16:32**
